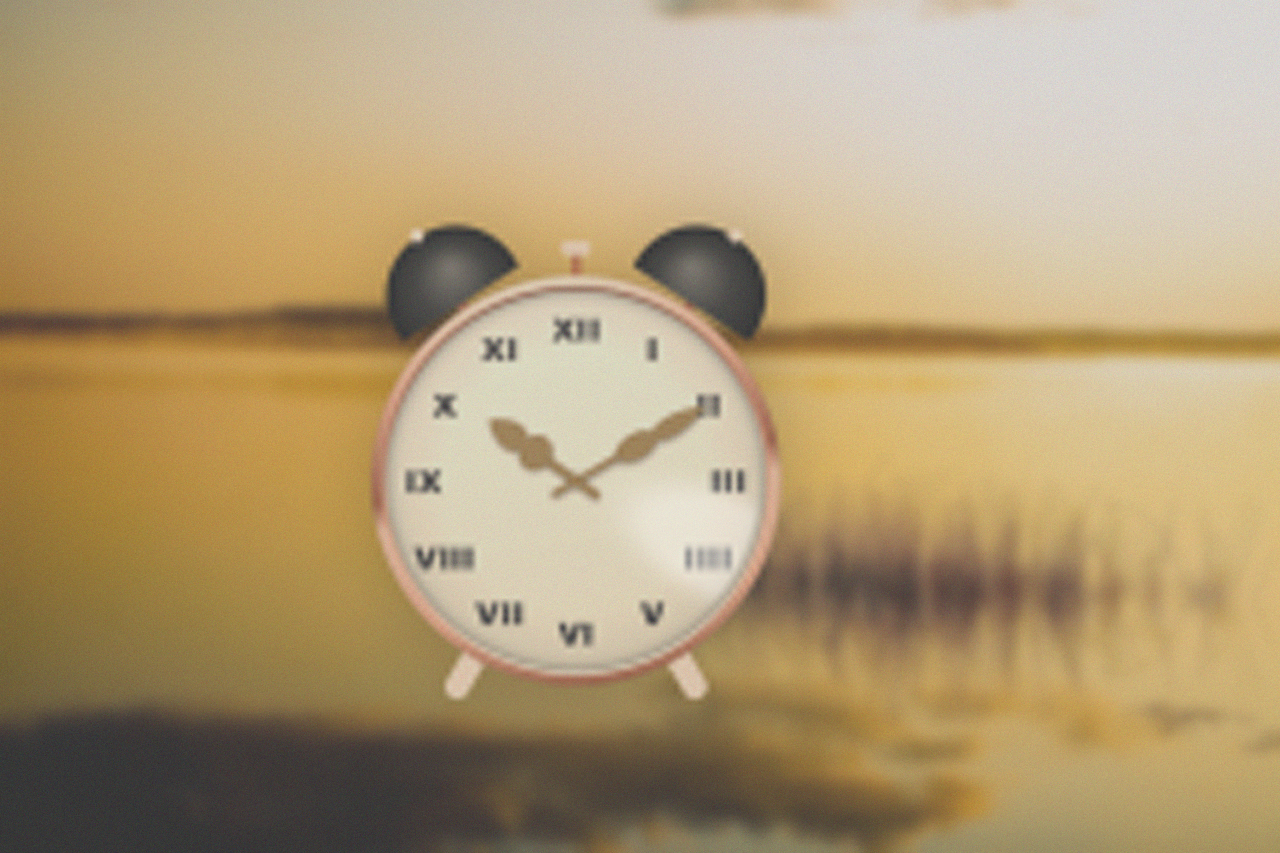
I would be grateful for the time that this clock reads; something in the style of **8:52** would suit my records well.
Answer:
**10:10**
